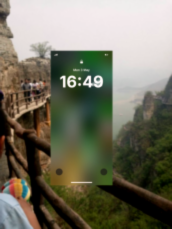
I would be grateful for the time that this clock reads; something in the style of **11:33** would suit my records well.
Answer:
**16:49**
